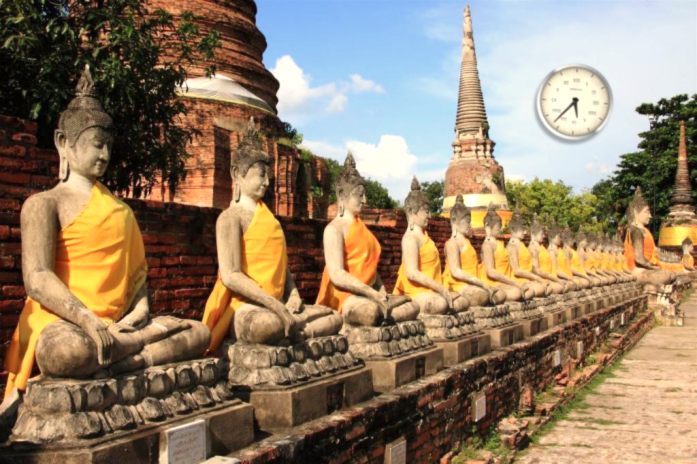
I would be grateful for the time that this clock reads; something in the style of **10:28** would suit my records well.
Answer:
**5:37**
